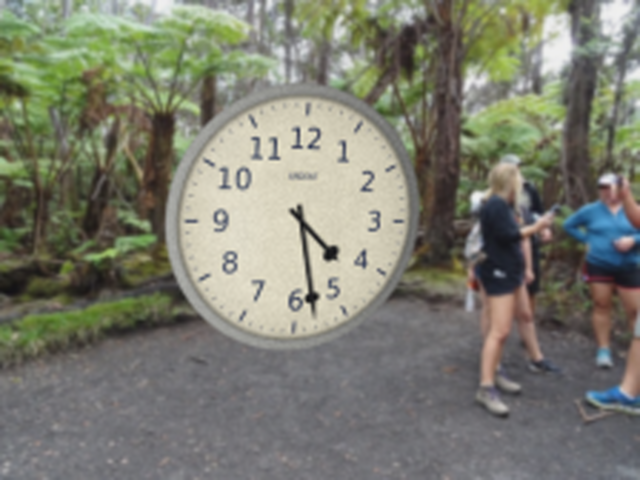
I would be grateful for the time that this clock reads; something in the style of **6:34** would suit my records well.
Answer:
**4:28**
